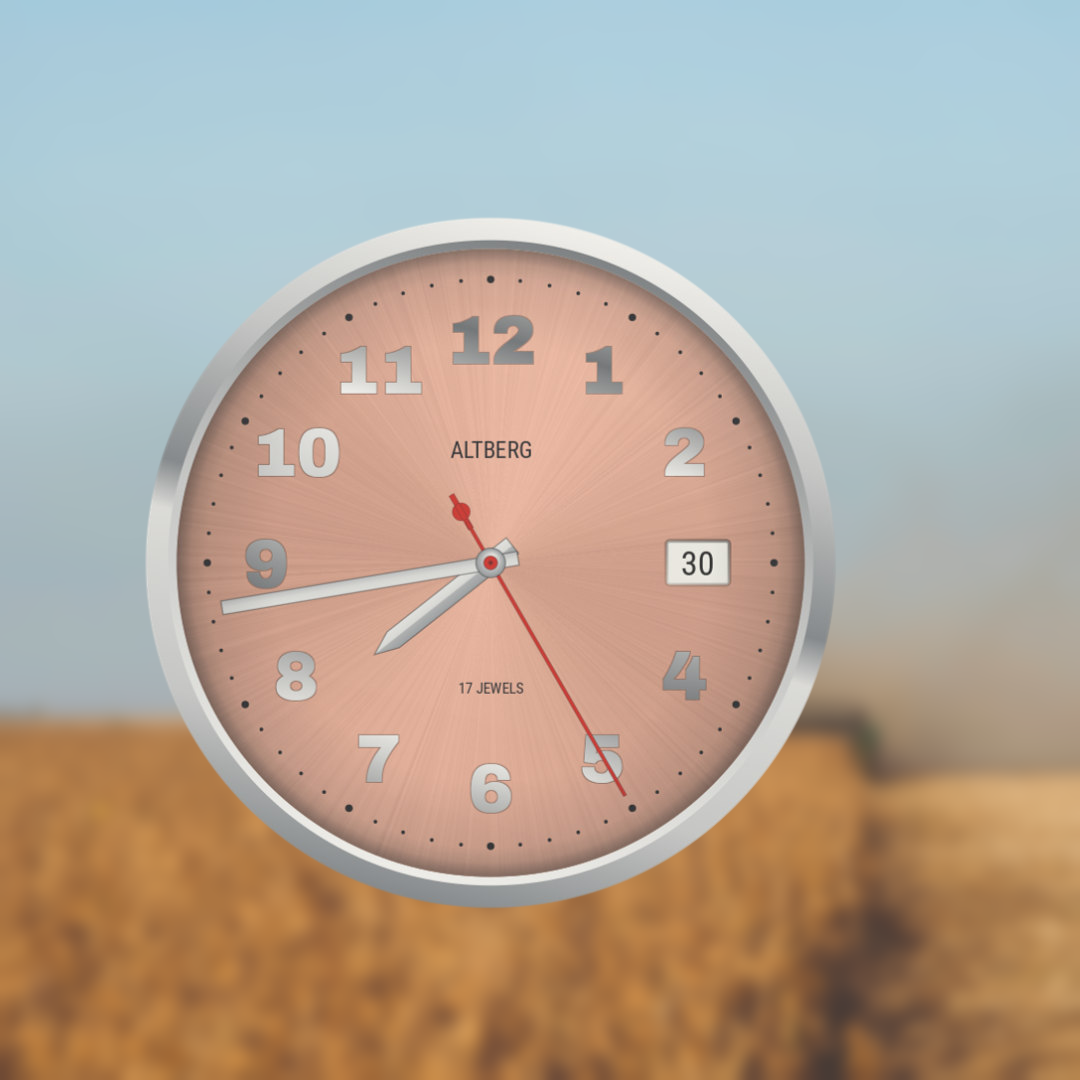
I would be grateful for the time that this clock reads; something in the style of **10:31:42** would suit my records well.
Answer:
**7:43:25**
